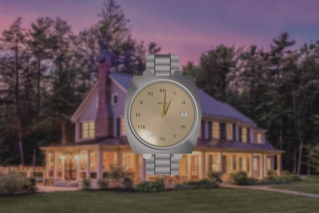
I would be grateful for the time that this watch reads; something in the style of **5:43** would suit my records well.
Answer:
**1:01**
